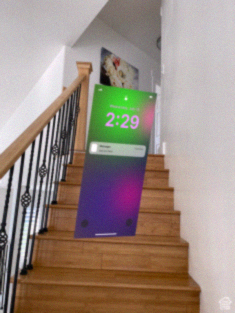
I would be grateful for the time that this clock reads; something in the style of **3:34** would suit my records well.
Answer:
**2:29**
